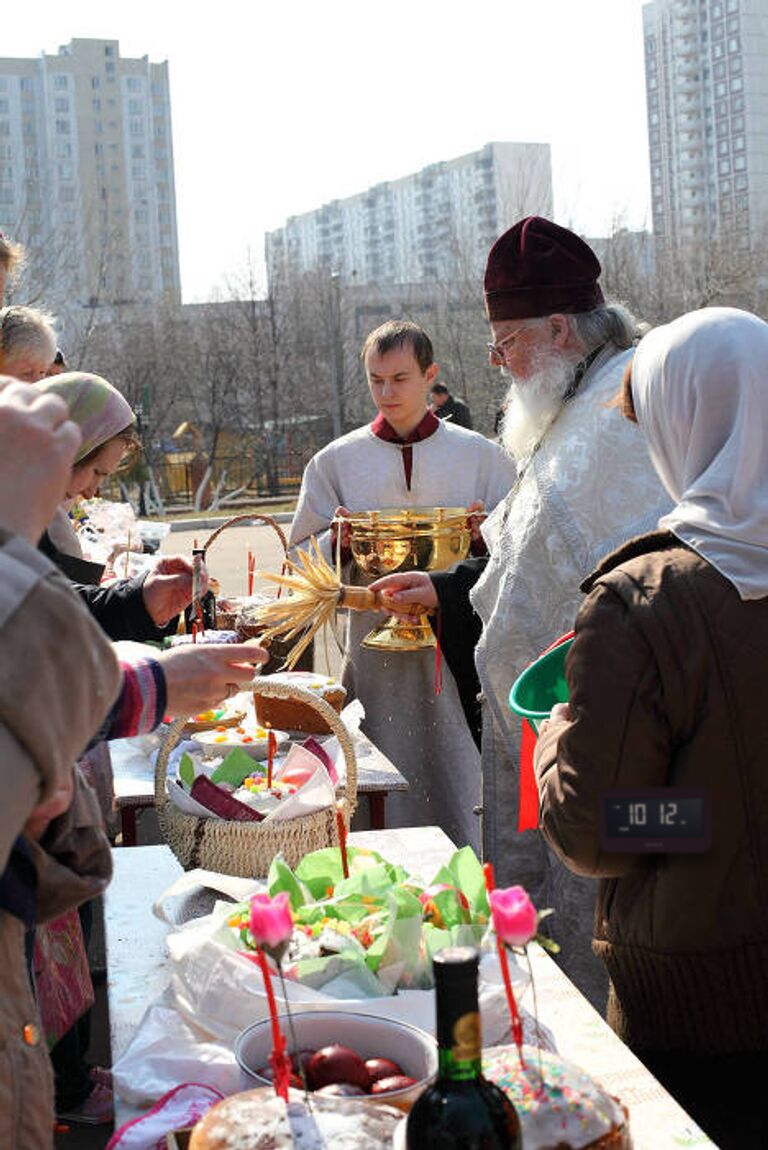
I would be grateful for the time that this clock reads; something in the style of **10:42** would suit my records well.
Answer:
**10:12**
